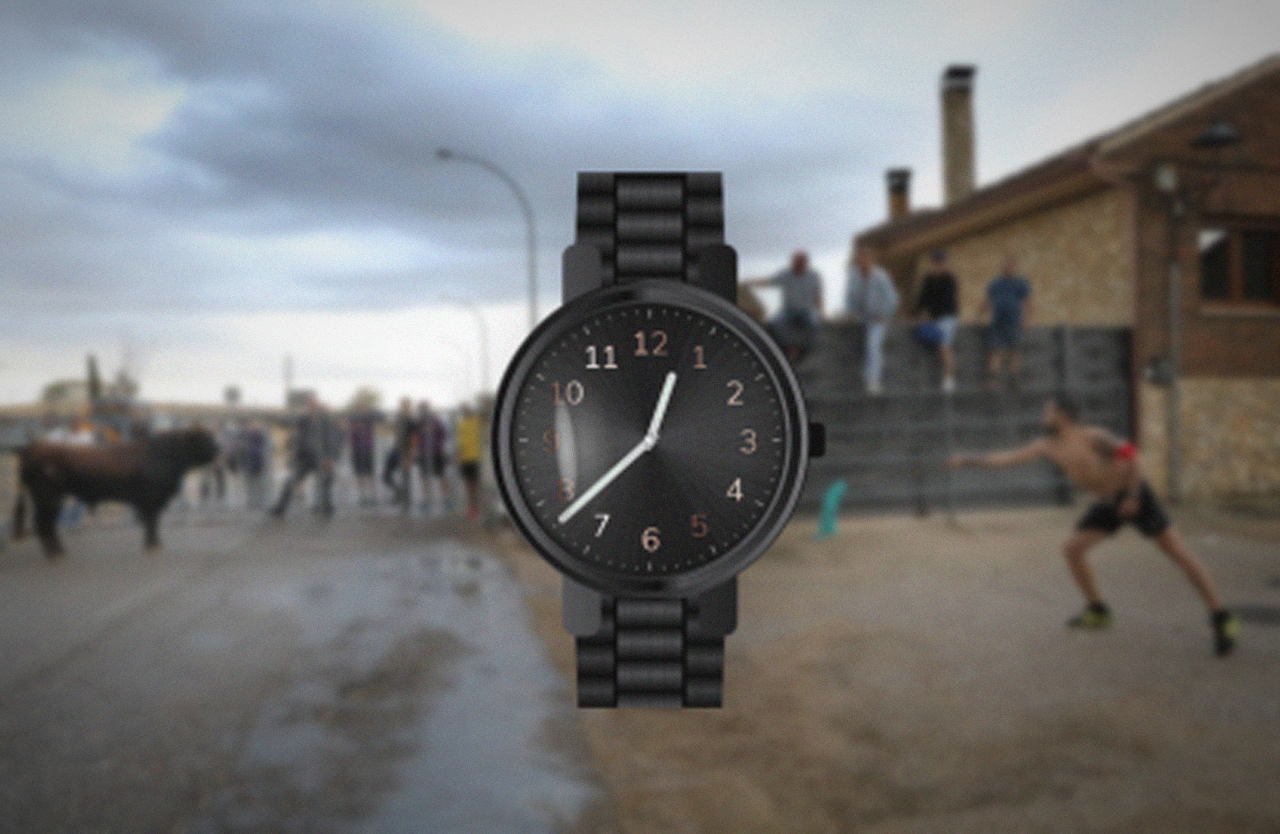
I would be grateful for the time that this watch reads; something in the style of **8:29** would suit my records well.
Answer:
**12:38**
